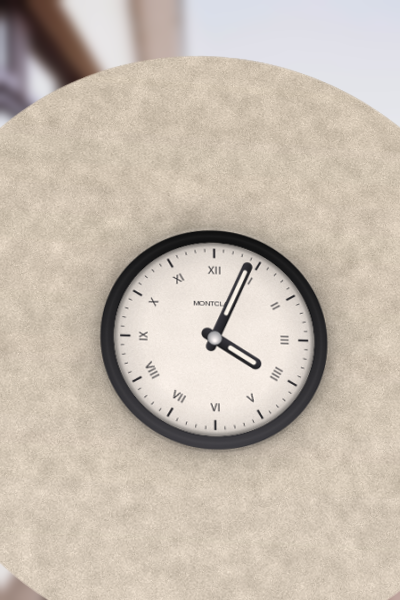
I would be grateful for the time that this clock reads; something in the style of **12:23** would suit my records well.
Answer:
**4:04**
